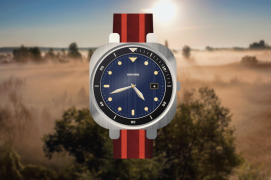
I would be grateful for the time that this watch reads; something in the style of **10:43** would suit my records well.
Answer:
**4:42**
